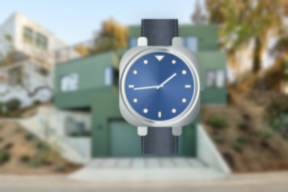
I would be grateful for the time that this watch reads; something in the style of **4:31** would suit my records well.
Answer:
**1:44**
